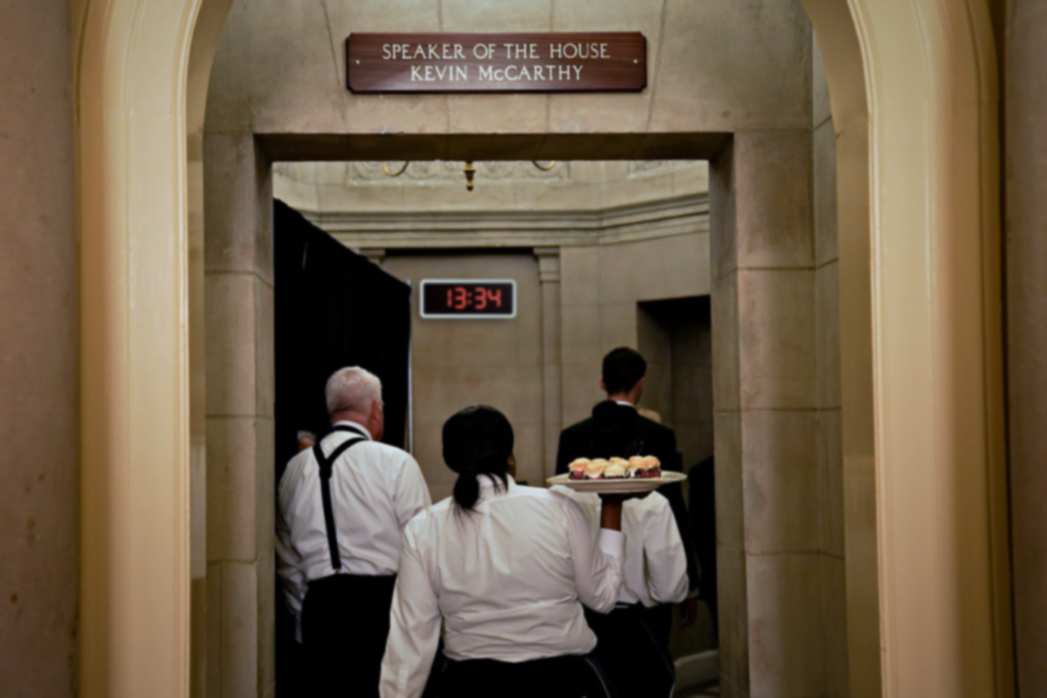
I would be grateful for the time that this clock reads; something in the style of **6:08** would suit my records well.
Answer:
**13:34**
